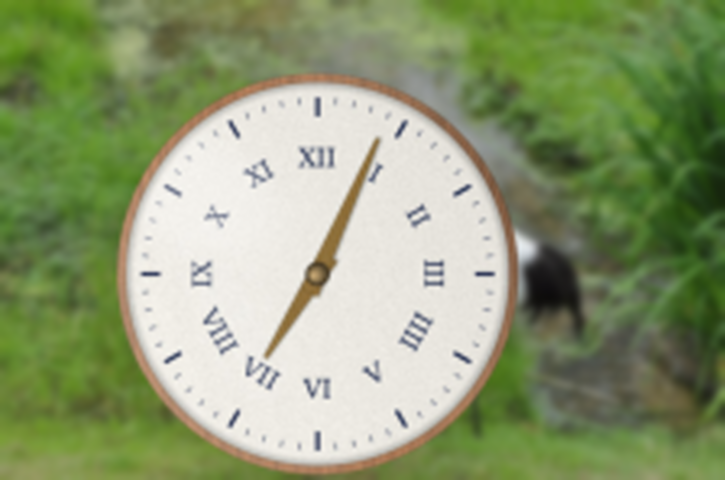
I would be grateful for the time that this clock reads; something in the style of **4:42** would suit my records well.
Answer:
**7:04**
